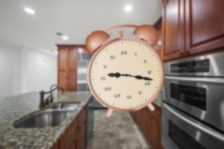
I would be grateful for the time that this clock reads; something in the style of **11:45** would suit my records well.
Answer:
**9:18**
